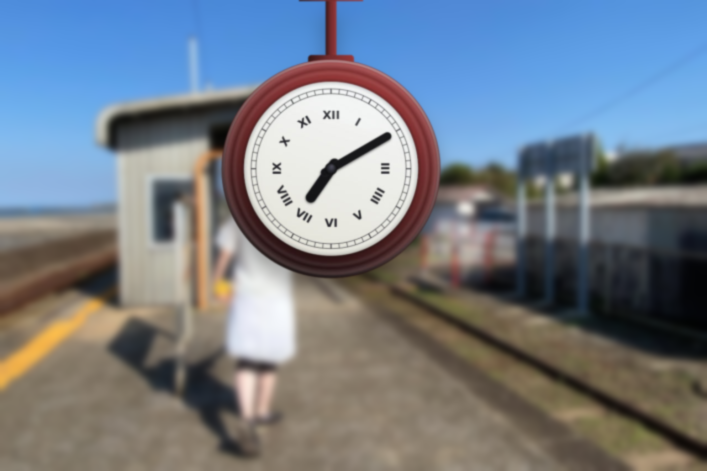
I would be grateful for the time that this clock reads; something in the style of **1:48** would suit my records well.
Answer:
**7:10**
